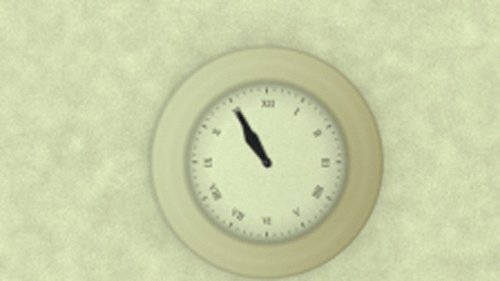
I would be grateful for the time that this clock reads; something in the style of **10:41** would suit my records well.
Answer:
**10:55**
